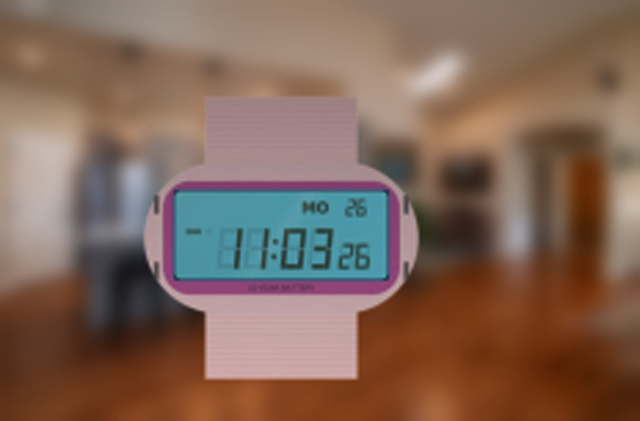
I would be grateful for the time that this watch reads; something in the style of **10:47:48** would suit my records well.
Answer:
**11:03:26**
